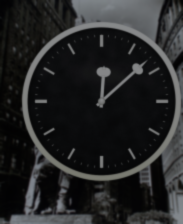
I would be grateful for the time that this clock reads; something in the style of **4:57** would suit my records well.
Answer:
**12:08**
